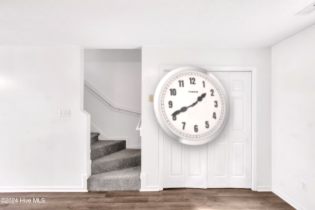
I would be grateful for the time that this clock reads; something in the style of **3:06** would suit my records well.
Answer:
**1:41**
